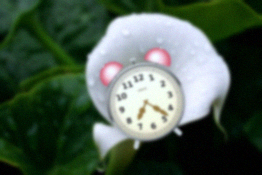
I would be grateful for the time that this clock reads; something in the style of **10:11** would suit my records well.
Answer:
**7:23**
